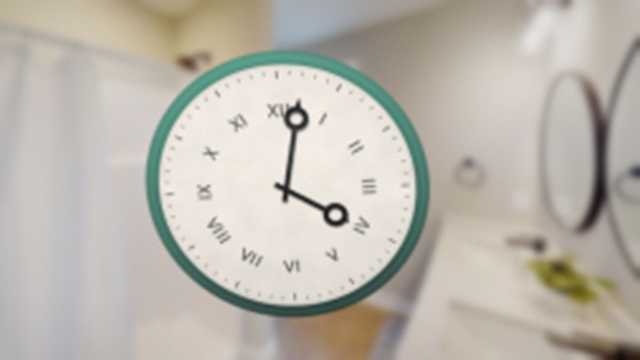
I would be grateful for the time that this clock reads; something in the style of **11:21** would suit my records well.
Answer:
**4:02**
